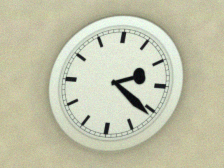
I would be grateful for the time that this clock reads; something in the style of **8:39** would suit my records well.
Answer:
**2:21**
